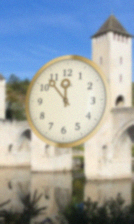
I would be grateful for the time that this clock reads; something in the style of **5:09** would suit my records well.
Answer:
**11:53**
